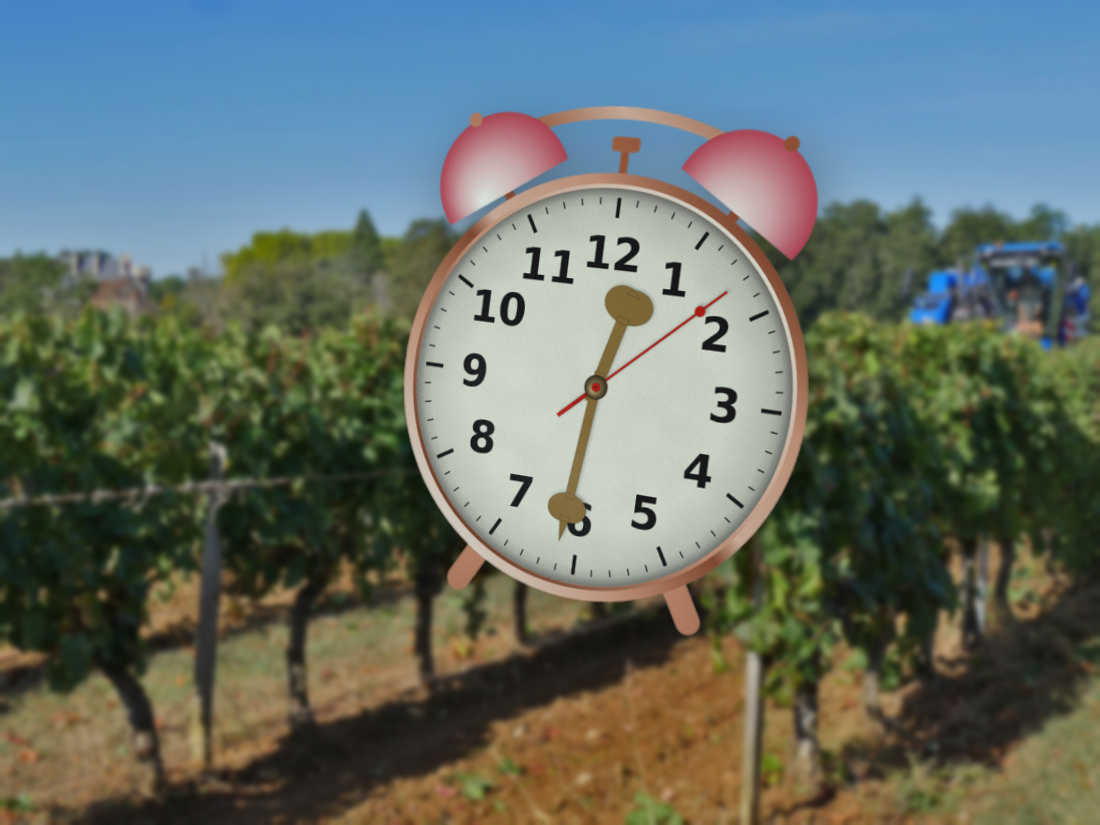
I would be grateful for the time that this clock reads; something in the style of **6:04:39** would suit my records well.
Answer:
**12:31:08**
